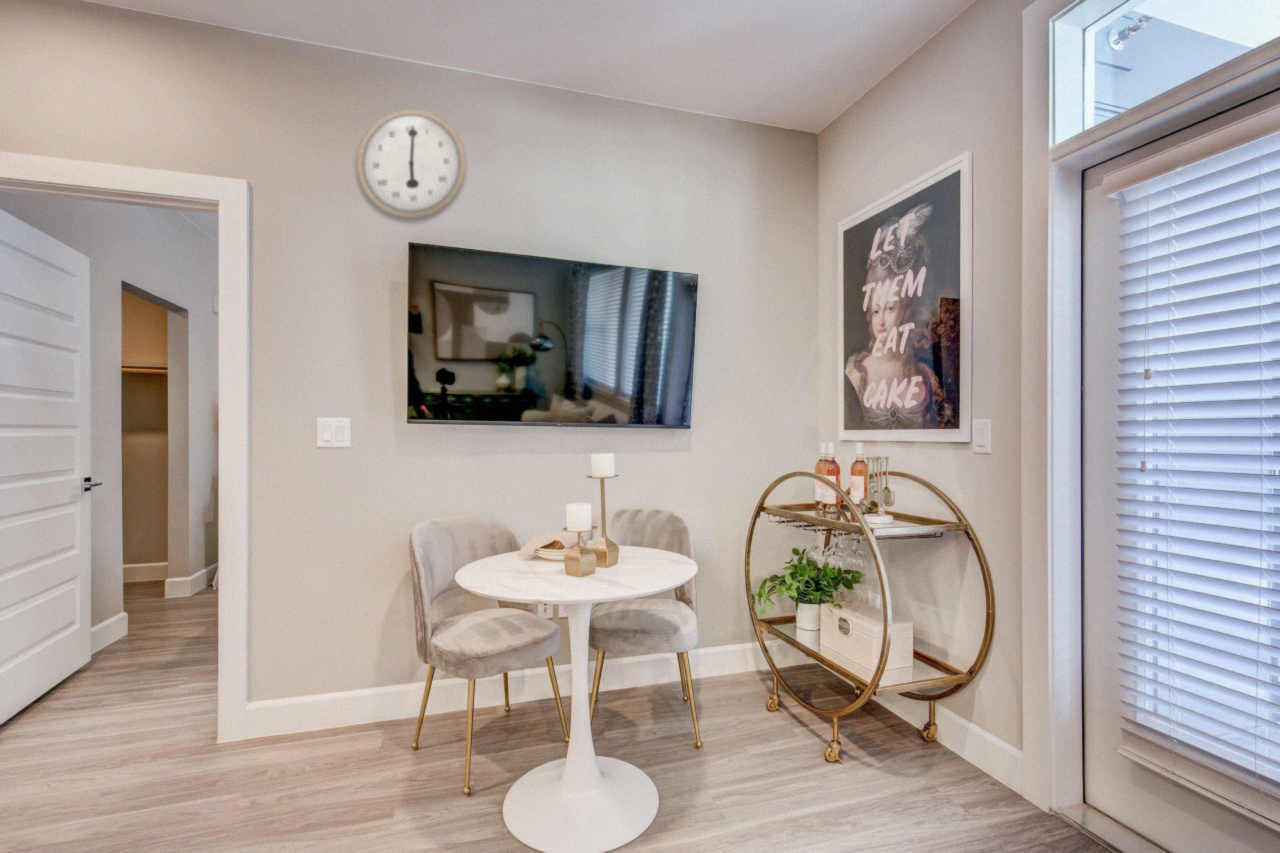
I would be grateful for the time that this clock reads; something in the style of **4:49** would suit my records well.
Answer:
**6:01**
